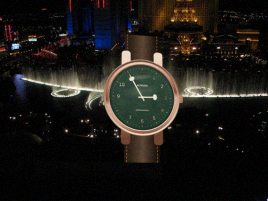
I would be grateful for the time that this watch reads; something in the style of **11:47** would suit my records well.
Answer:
**2:55**
